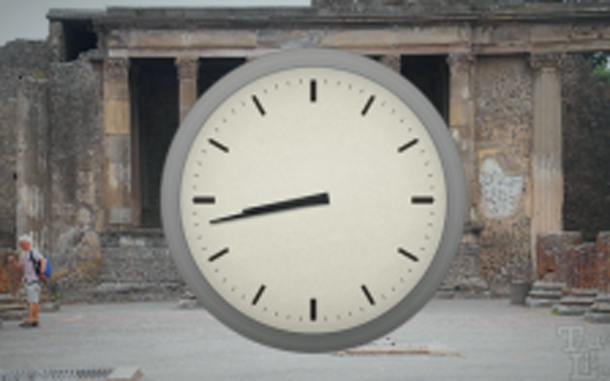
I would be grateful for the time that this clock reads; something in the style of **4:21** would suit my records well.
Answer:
**8:43**
